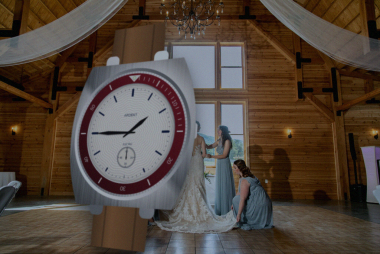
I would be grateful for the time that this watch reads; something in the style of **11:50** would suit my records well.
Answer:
**1:45**
